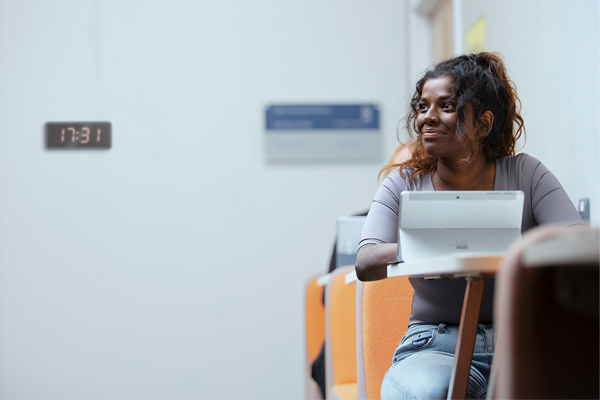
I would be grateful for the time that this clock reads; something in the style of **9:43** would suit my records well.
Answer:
**17:31**
